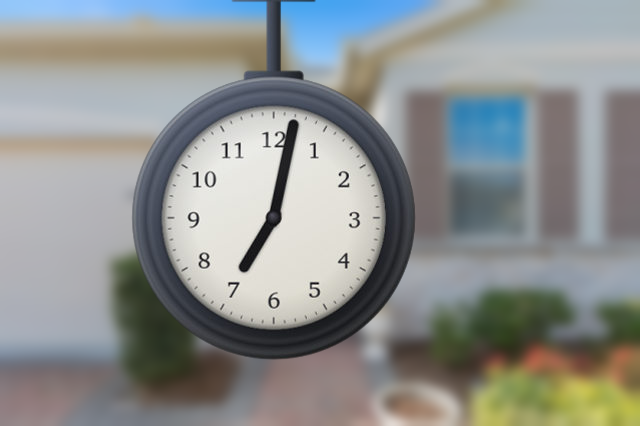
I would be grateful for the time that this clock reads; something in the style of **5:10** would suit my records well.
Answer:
**7:02**
